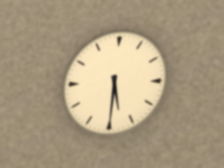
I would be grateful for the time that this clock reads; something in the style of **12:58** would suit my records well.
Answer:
**5:30**
